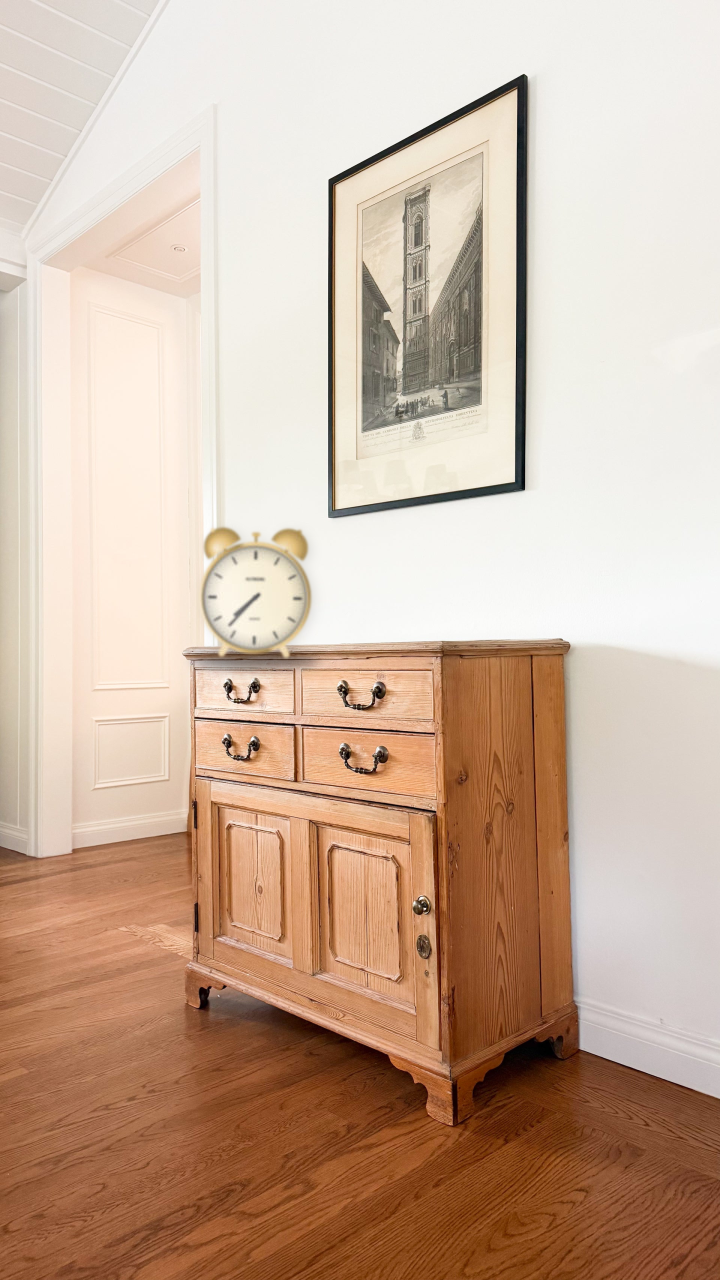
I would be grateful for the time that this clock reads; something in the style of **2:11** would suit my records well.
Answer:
**7:37**
